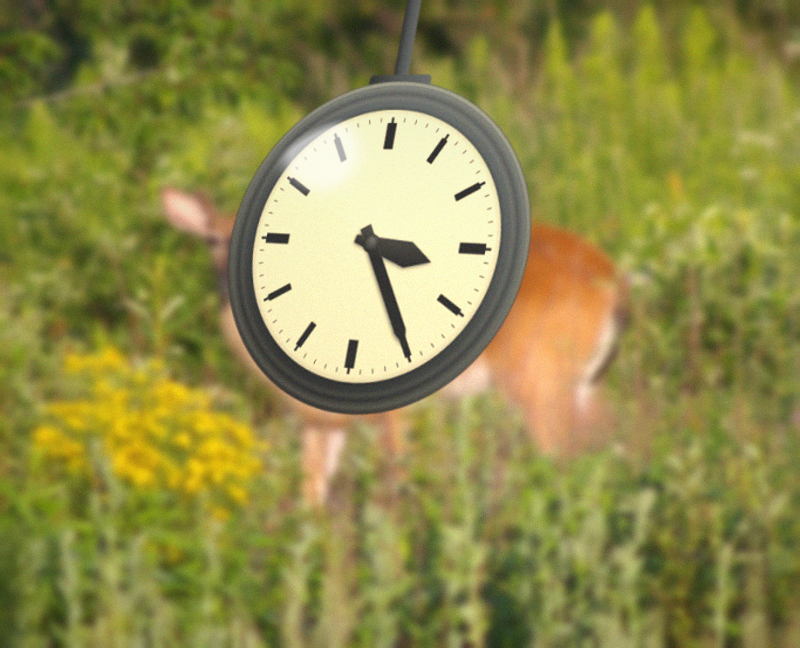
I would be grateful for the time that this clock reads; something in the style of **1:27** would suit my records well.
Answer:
**3:25**
